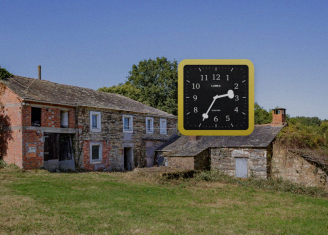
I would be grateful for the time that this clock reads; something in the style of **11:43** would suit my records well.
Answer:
**2:35**
